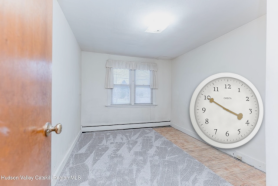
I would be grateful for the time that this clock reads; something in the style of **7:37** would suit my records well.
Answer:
**3:50**
